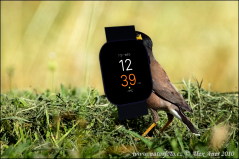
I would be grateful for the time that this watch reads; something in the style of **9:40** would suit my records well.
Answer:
**12:39**
